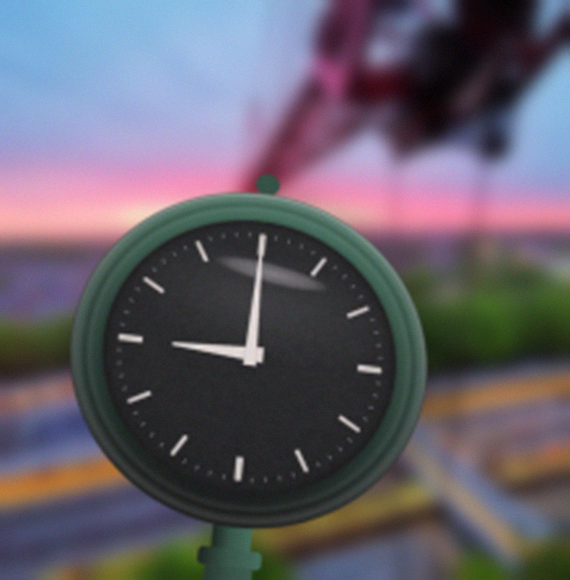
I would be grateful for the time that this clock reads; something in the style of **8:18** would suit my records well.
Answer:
**9:00**
